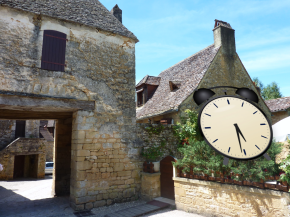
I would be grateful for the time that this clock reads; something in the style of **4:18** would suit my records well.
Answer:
**5:31**
